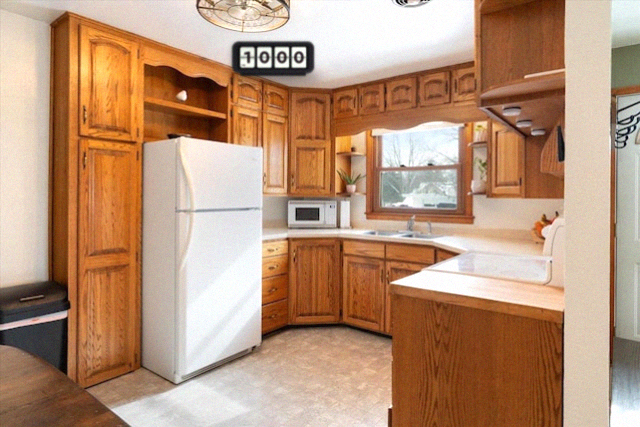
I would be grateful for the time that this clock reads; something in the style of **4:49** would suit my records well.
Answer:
**10:00**
